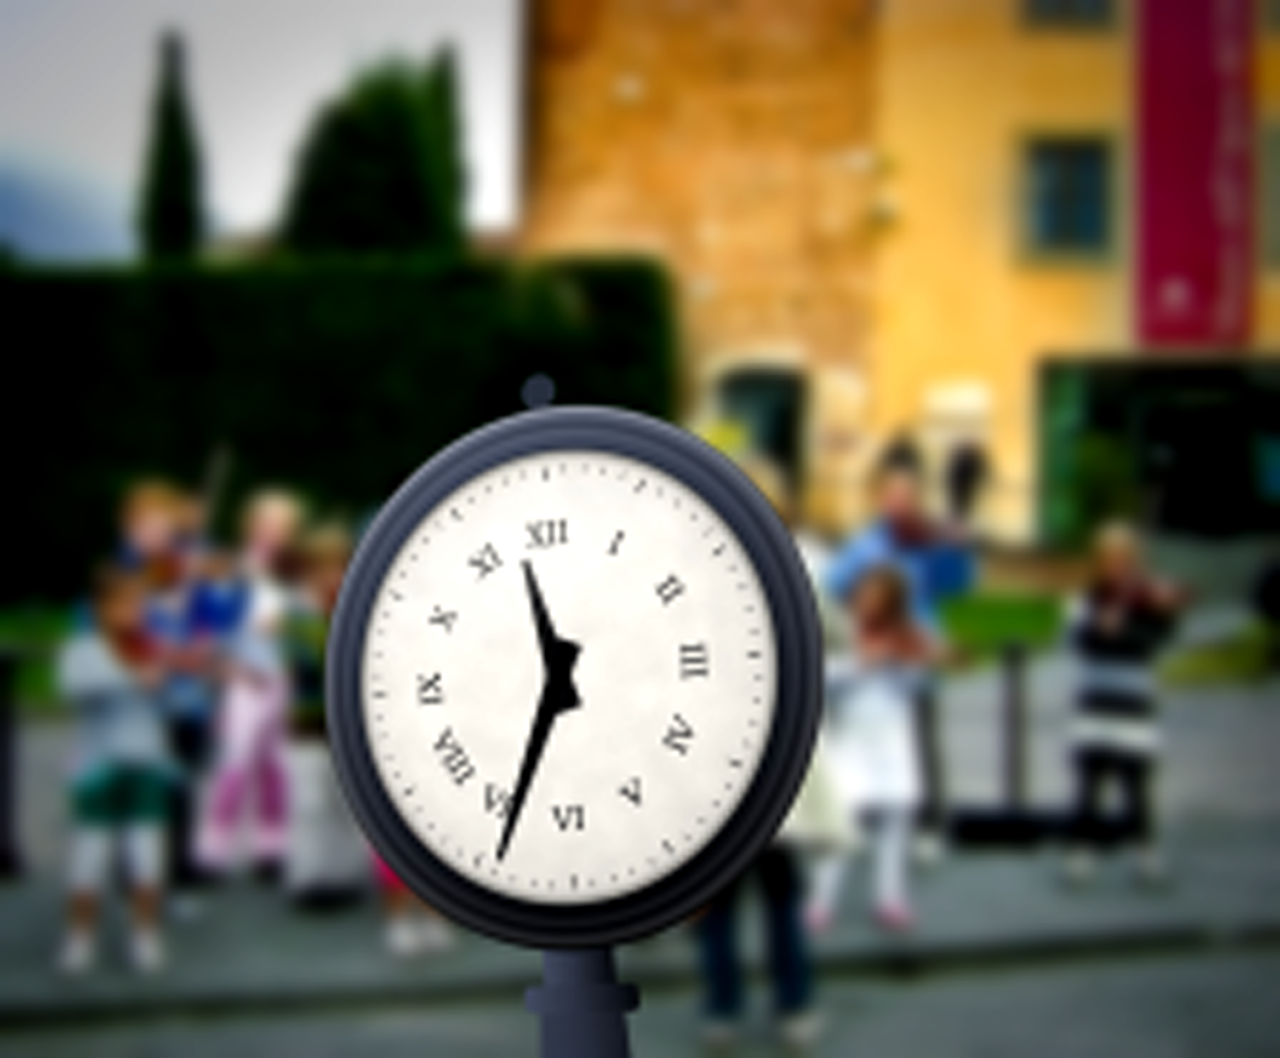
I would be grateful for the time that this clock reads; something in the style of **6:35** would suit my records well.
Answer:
**11:34**
